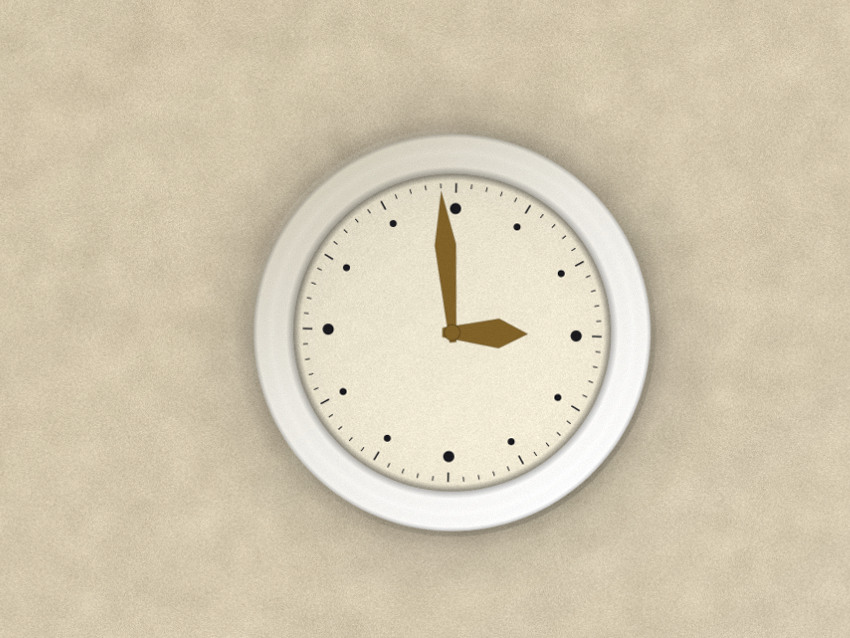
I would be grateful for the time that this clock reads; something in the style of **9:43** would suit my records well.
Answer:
**2:59**
